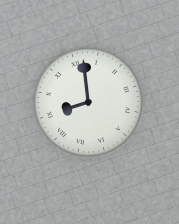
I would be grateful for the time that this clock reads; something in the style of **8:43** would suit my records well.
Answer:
**9:02**
